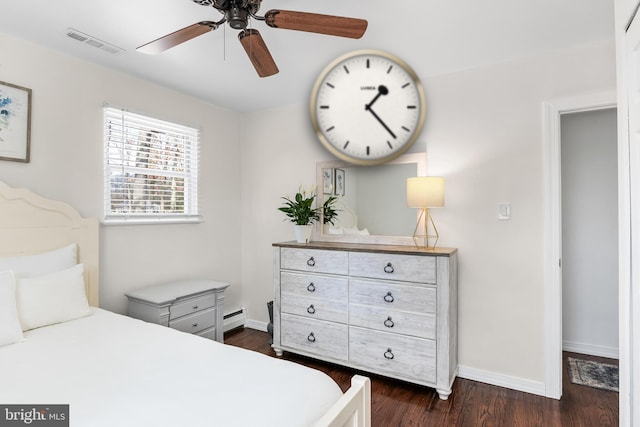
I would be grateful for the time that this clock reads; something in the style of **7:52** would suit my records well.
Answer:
**1:23**
